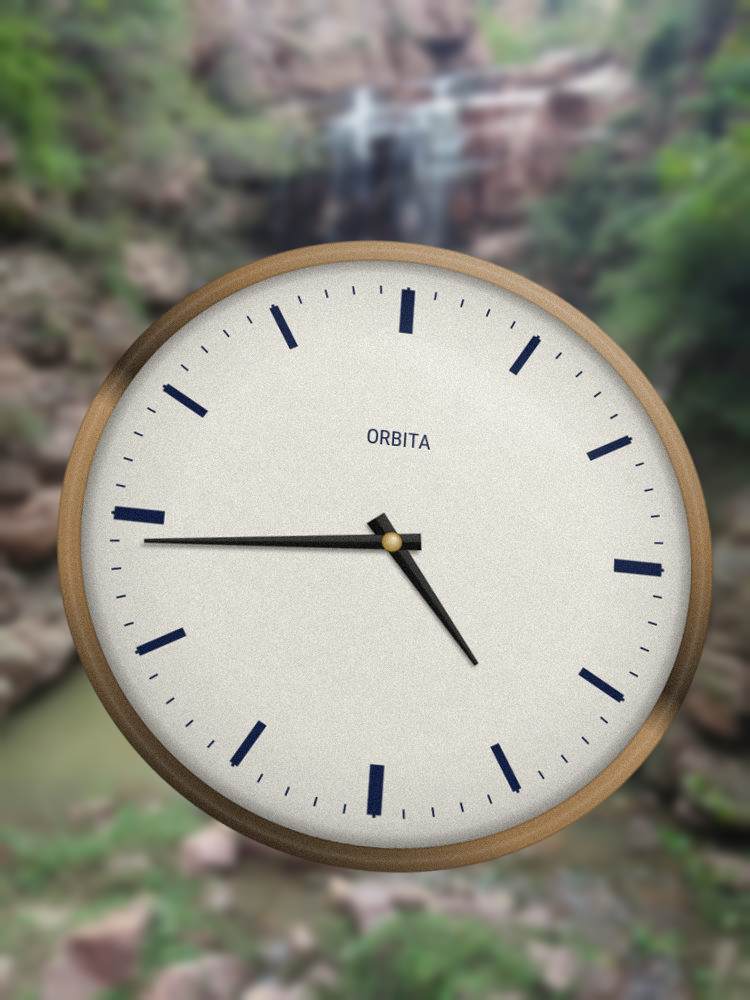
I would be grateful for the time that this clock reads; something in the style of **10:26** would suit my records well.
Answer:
**4:44**
